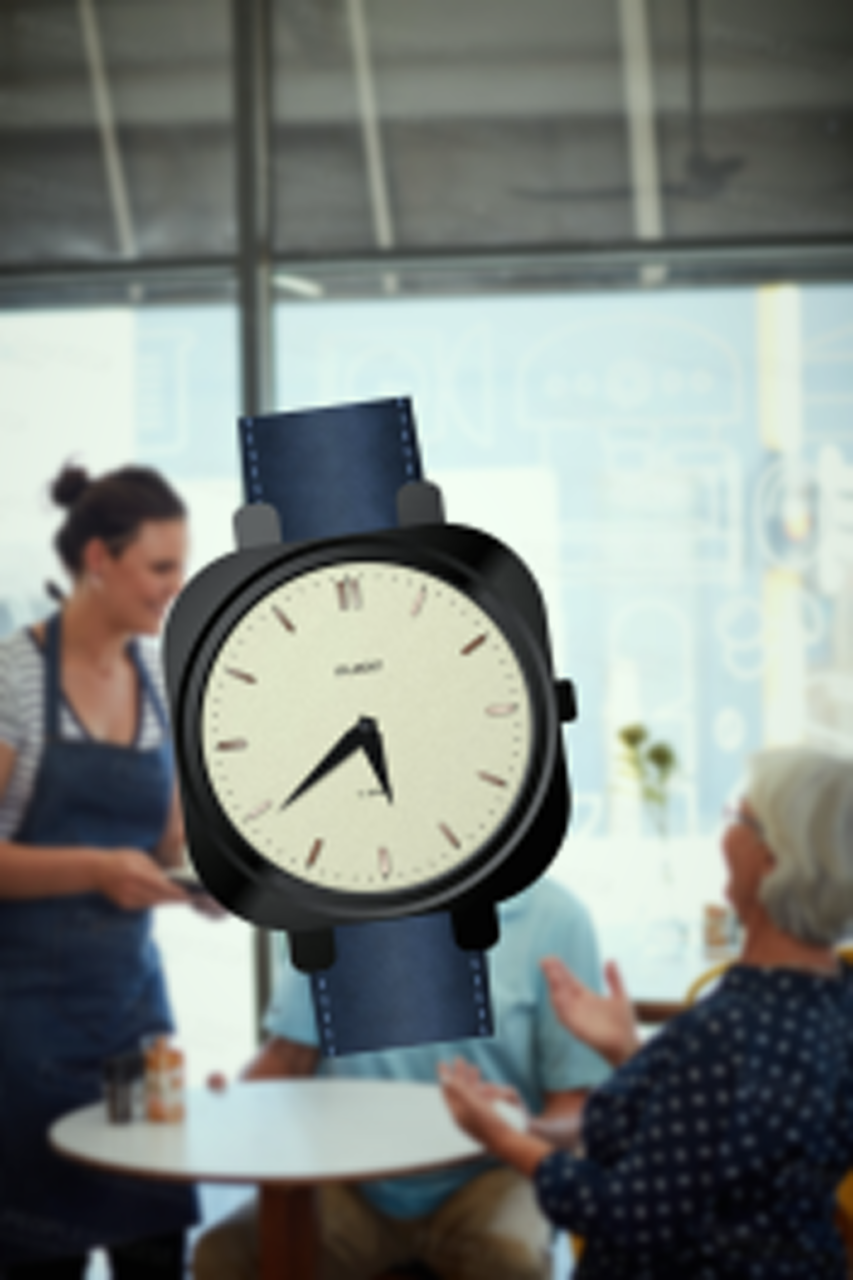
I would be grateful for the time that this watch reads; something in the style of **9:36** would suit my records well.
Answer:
**5:39**
